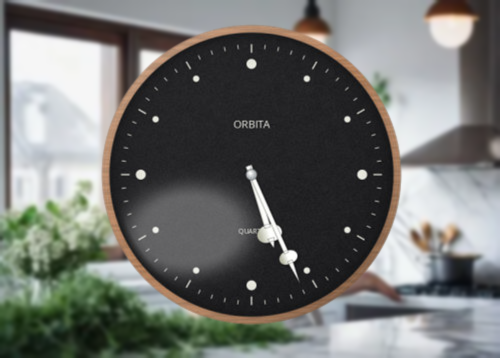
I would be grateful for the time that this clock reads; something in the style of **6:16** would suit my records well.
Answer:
**5:26**
